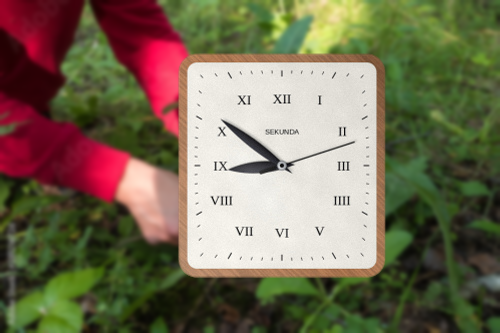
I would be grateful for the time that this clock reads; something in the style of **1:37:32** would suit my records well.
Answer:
**8:51:12**
